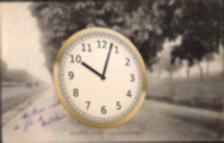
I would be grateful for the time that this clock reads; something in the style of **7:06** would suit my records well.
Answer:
**10:03**
